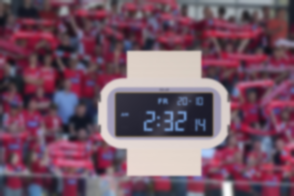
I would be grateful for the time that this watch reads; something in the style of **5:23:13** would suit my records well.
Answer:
**2:32:14**
